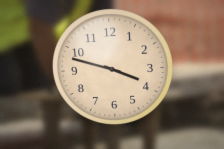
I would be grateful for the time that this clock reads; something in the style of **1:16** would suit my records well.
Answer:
**3:48**
